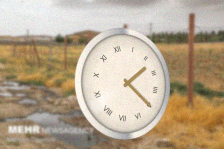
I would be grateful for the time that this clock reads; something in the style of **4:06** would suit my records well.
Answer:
**2:25**
